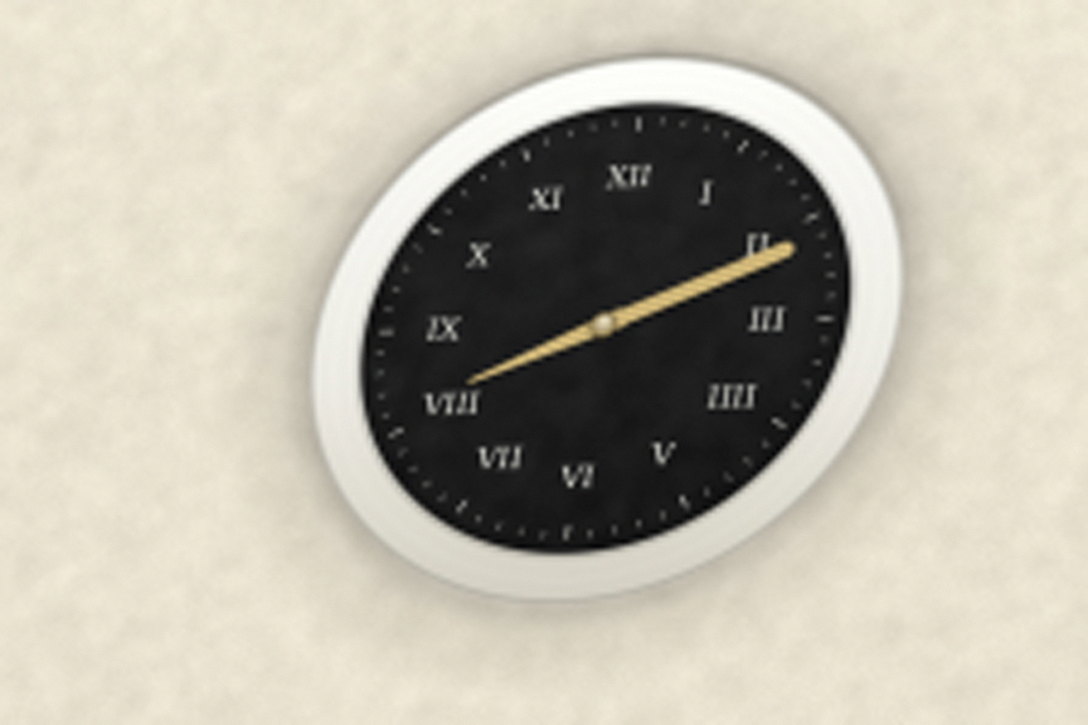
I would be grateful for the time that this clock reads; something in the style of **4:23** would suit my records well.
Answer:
**8:11**
